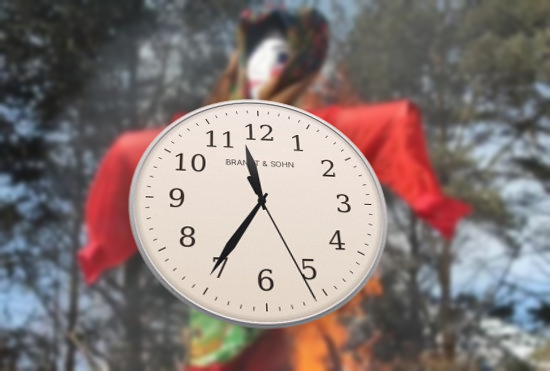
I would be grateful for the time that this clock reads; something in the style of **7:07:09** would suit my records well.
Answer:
**11:35:26**
